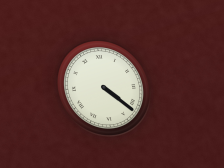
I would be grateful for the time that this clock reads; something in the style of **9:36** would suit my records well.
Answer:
**4:22**
